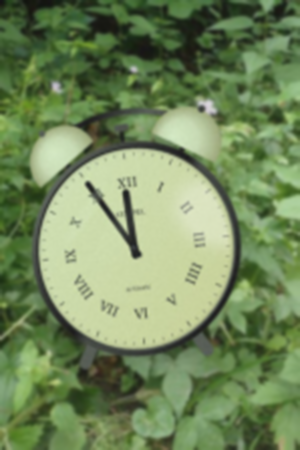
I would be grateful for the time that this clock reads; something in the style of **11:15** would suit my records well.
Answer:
**11:55**
